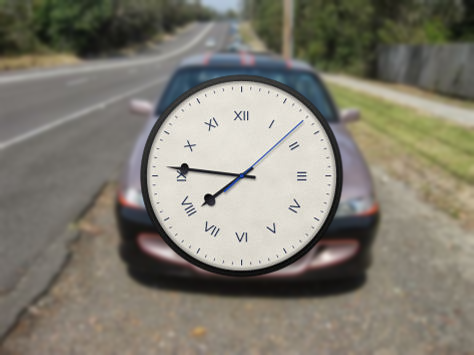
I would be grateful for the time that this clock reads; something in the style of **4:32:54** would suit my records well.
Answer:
**7:46:08**
